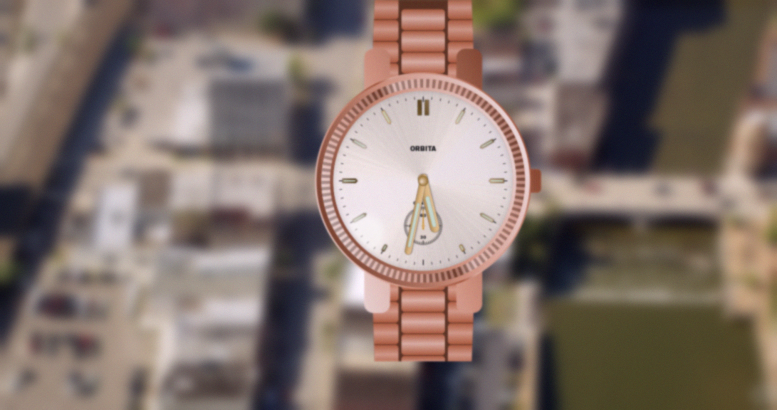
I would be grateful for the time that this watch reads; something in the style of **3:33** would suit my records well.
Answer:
**5:32**
